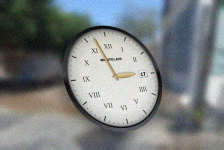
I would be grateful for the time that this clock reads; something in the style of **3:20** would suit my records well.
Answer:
**2:57**
